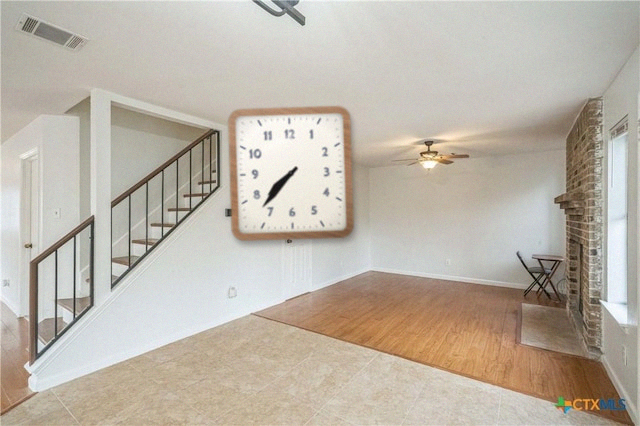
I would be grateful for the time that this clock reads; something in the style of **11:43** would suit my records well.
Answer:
**7:37**
